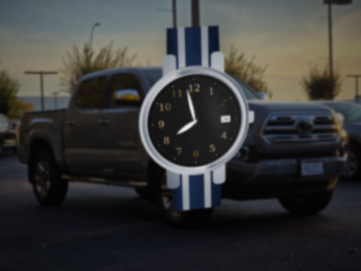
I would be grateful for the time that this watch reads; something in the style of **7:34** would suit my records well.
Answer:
**7:58**
